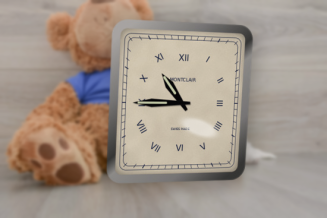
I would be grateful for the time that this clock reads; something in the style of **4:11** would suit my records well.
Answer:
**10:45**
